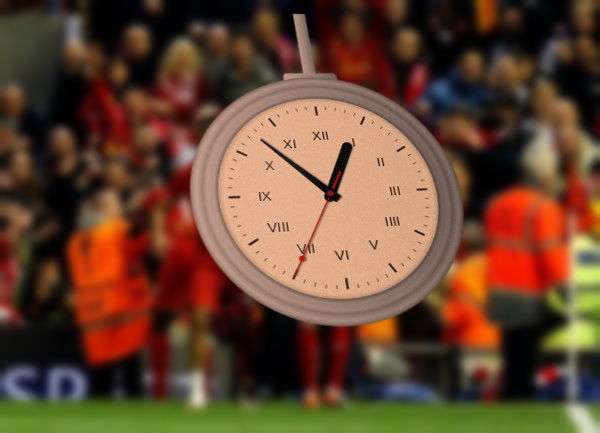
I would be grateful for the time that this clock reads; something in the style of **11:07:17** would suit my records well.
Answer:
**12:52:35**
